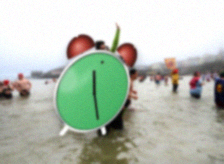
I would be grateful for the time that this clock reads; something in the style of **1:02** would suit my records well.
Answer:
**11:26**
